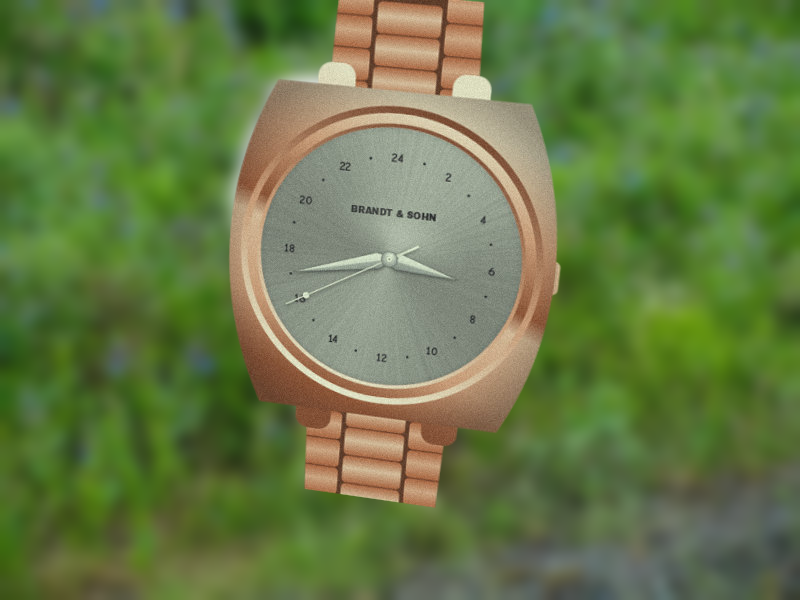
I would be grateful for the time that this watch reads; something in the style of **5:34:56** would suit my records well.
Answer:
**6:42:40**
